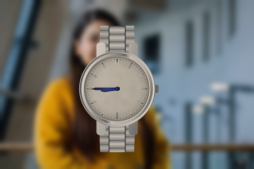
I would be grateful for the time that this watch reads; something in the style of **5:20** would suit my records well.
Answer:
**8:45**
